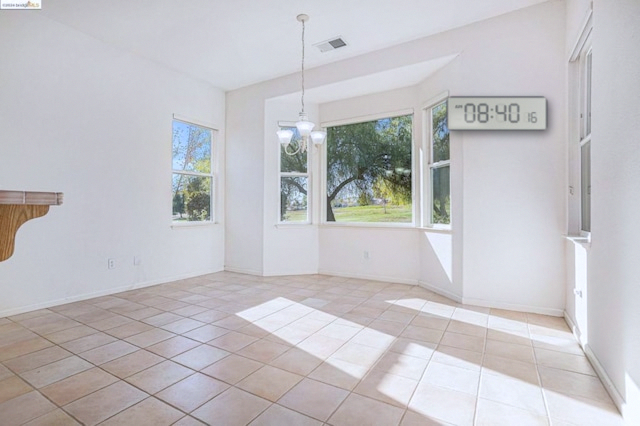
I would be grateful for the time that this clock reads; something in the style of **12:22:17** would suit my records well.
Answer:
**8:40:16**
